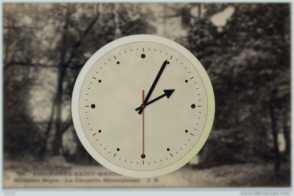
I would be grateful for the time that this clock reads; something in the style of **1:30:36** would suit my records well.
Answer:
**2:04:30**
